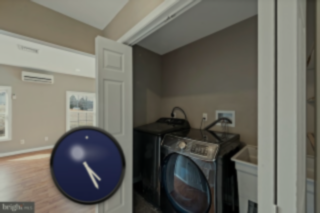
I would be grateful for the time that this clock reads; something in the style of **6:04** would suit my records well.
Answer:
**4:25**
